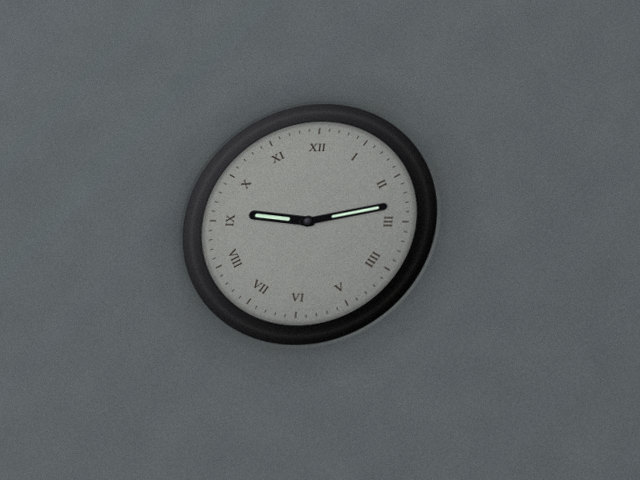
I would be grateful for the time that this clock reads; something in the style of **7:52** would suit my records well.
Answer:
**9:13**
